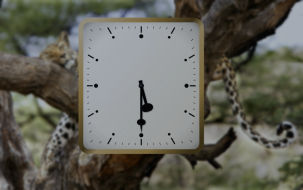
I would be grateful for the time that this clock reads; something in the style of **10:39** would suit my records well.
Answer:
**5:30**
